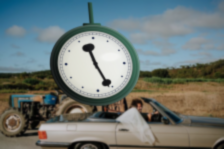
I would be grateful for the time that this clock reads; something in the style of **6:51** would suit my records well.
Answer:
**11:26**
